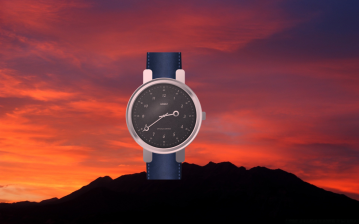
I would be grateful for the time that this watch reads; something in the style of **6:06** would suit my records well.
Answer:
**2:39**
